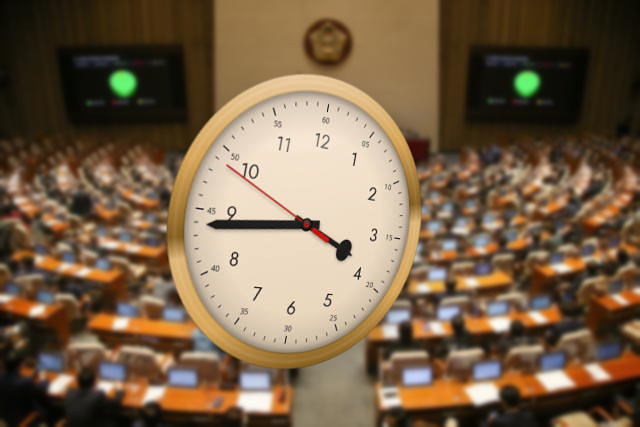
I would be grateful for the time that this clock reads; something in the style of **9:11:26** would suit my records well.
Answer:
**3:43:49**
